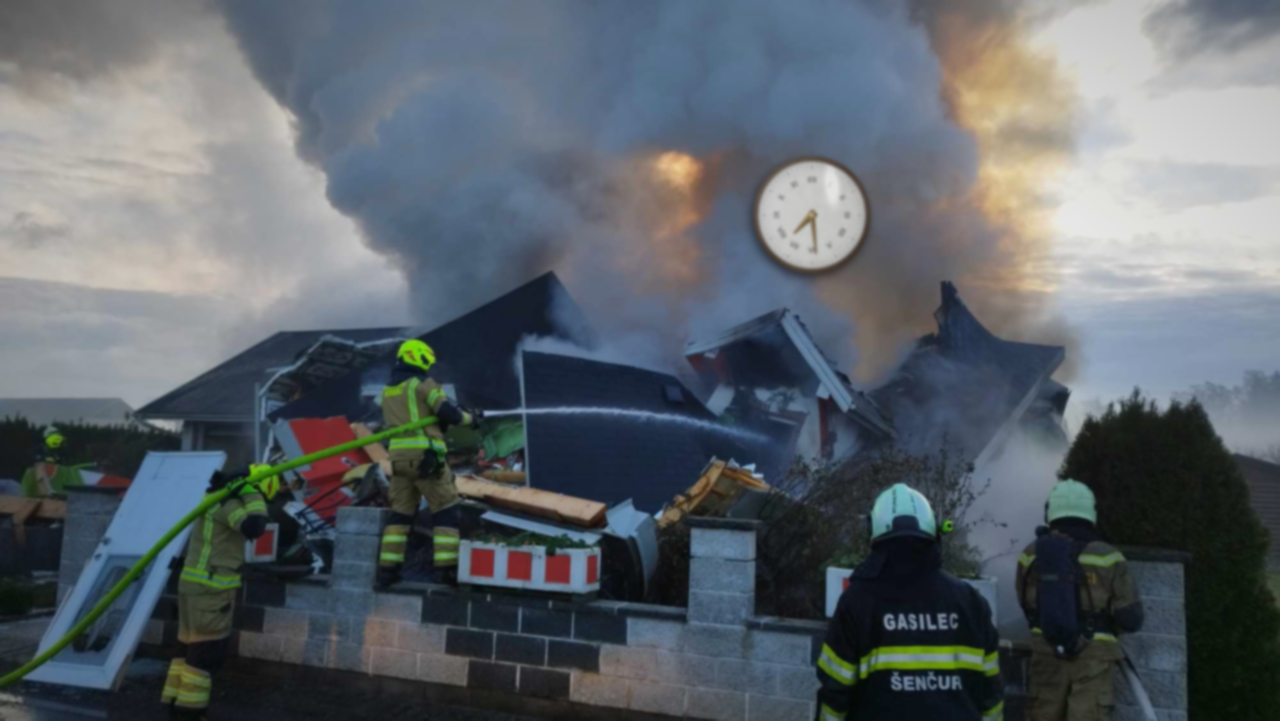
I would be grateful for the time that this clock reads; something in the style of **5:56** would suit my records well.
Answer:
**7:29**
